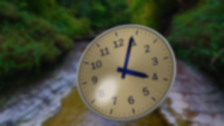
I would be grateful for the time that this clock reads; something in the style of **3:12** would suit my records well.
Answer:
**4:04**
